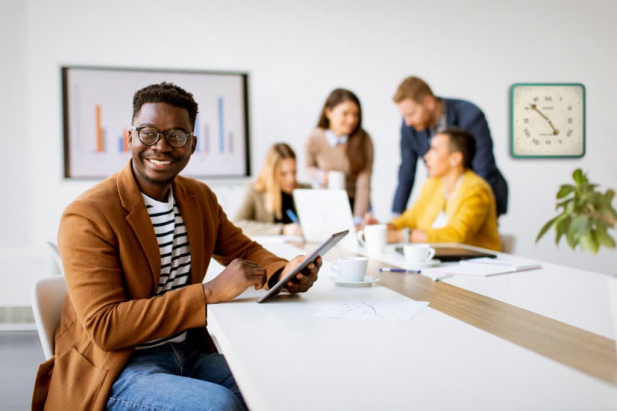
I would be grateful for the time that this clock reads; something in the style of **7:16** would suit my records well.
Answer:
**4:52**
